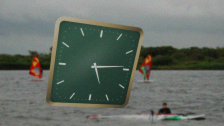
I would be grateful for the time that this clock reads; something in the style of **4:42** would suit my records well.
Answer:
**5:14**
